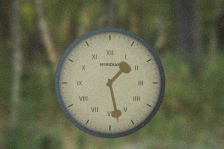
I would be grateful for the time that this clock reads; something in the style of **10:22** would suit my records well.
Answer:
**1:28**
